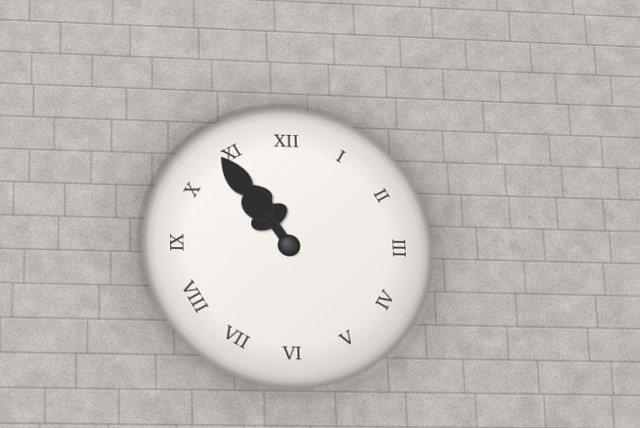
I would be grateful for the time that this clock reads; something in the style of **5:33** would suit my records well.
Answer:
**10:54**
